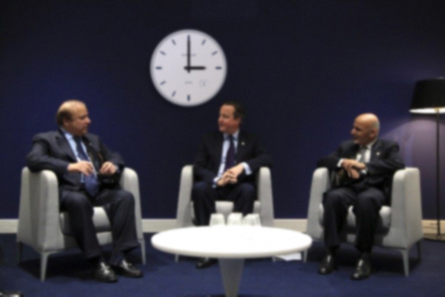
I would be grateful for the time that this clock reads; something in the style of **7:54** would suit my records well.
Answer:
**3:00**
